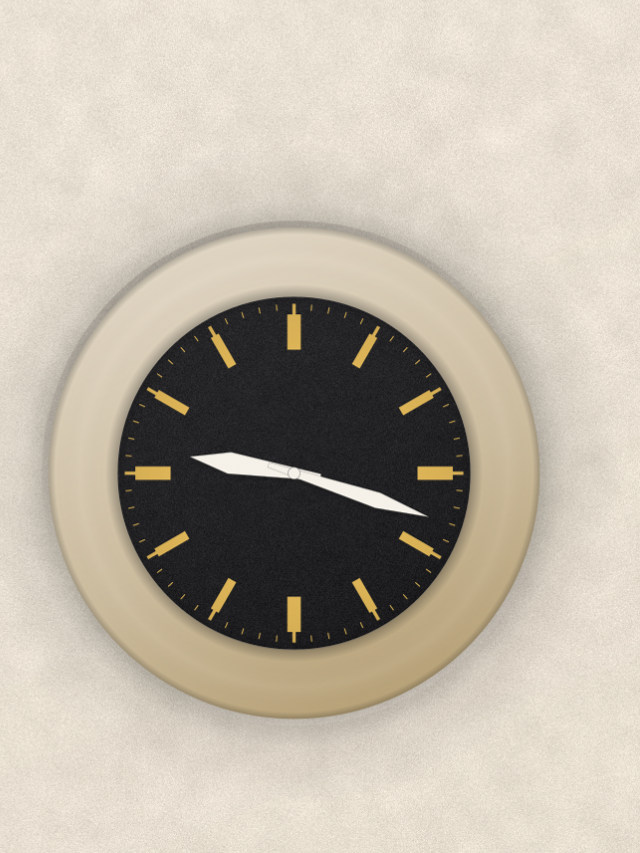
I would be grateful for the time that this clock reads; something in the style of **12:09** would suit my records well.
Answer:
**9:18**
